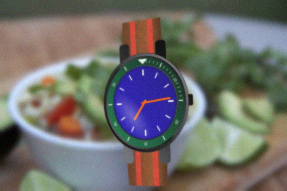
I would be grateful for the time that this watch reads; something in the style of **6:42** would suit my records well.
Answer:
**7:14**
